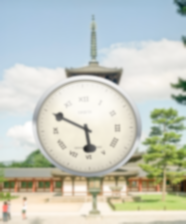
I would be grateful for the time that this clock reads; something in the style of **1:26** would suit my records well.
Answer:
**5:50**
